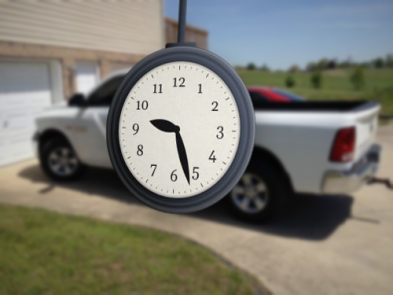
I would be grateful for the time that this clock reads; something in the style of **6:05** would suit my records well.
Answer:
**9:27**
